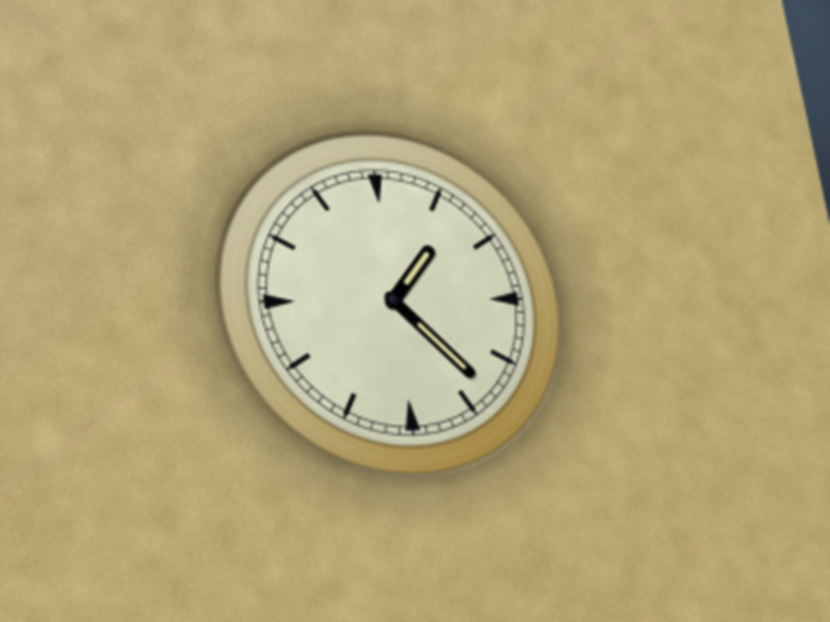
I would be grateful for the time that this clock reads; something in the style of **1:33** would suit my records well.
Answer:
**1:23**
